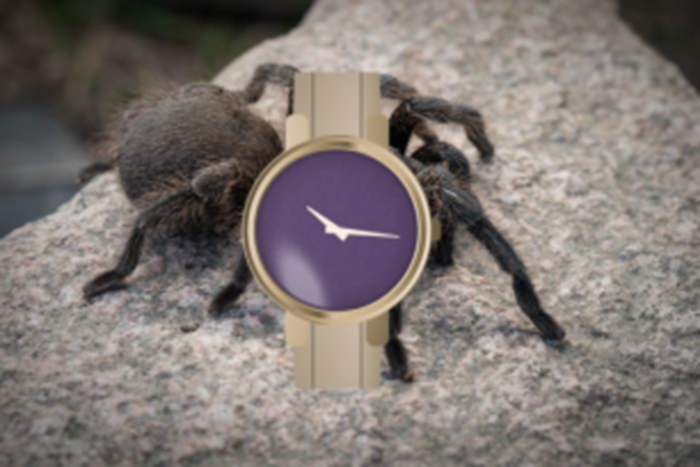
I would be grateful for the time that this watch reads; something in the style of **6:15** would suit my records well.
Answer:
**10:16**
